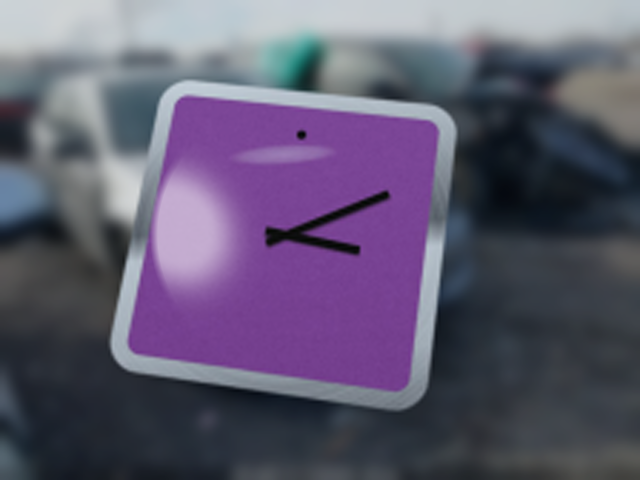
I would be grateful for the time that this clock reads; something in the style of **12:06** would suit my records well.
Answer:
**3:10**
